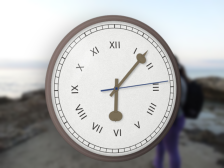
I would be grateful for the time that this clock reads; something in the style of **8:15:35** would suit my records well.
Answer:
**6:07:14**
